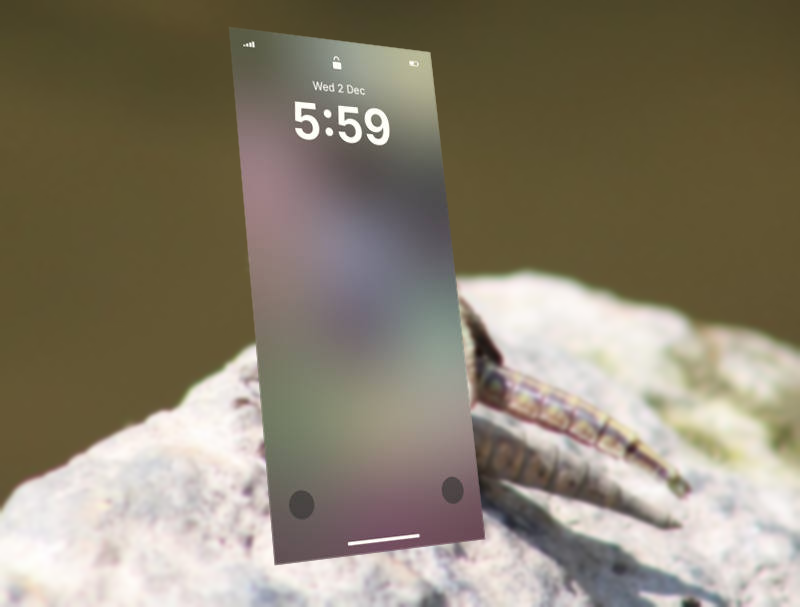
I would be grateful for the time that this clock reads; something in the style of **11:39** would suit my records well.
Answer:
**5:59**
